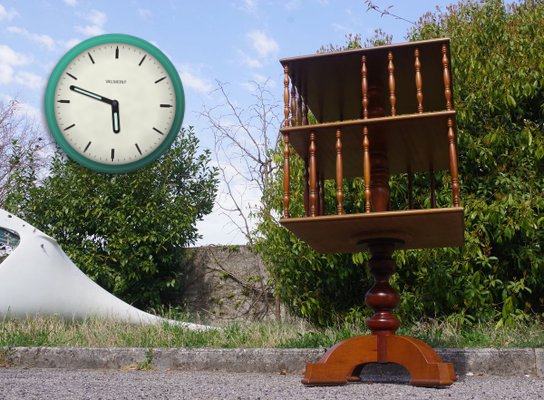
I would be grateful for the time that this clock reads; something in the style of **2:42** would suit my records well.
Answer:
**5:48**
